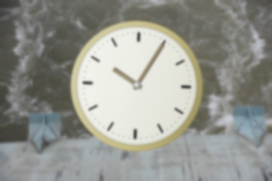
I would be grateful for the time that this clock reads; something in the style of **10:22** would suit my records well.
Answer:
**10:05**
